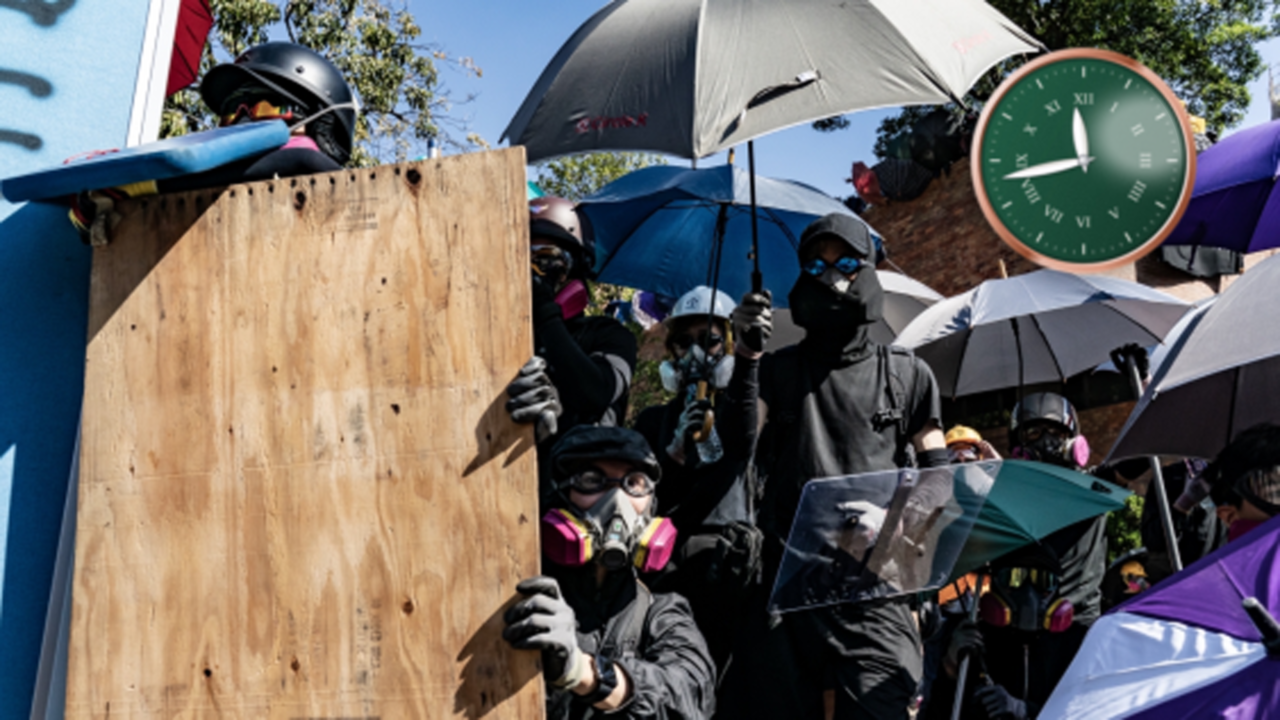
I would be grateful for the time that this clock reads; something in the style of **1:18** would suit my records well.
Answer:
**11:43**
